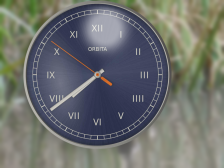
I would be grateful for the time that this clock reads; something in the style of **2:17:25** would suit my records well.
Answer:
**7:38:51**
